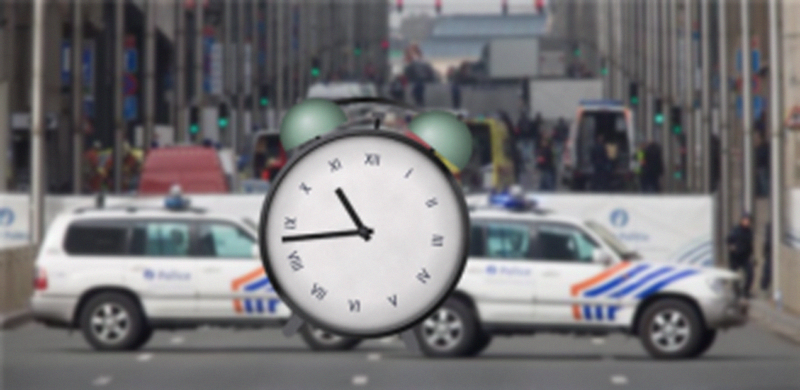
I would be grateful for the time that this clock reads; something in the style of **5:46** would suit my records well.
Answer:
**10:43**
